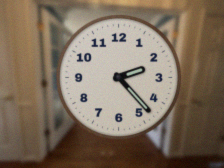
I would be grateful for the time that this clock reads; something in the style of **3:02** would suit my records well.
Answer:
**2:23**
